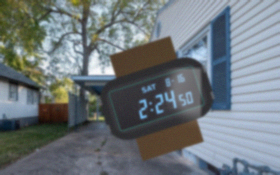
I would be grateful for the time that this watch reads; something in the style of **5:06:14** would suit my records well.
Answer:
**2:24:50**
